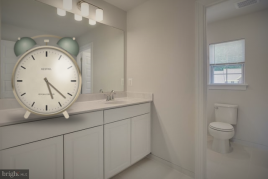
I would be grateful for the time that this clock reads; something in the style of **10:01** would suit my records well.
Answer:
**5:22**
